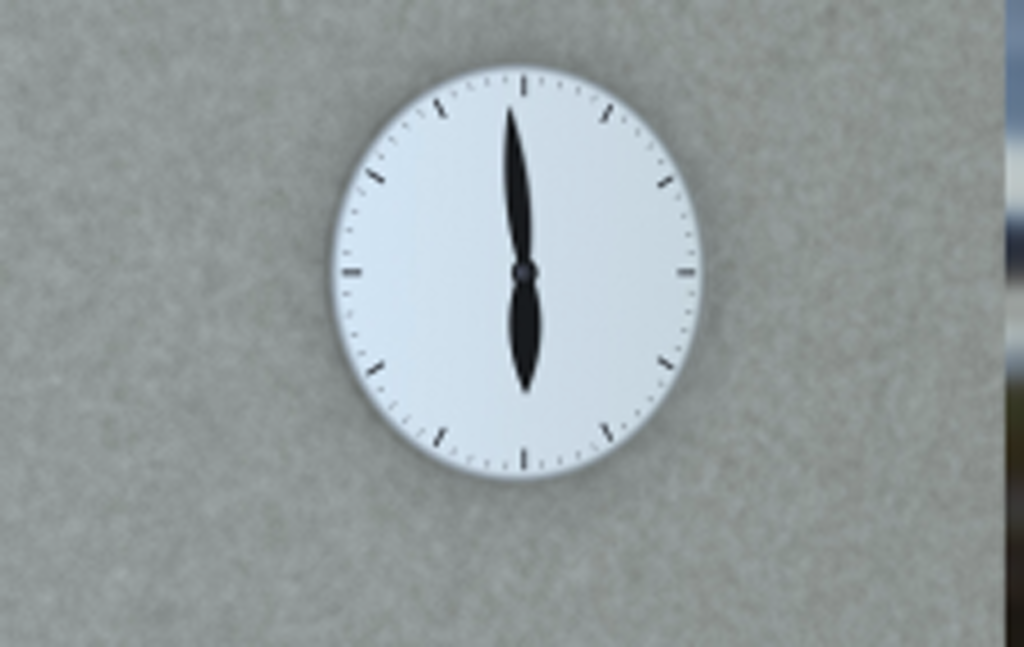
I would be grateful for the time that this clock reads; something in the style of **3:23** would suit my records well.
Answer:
**5:59**
